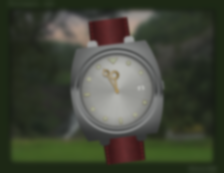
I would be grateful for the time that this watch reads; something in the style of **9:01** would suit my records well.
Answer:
**11:56**
